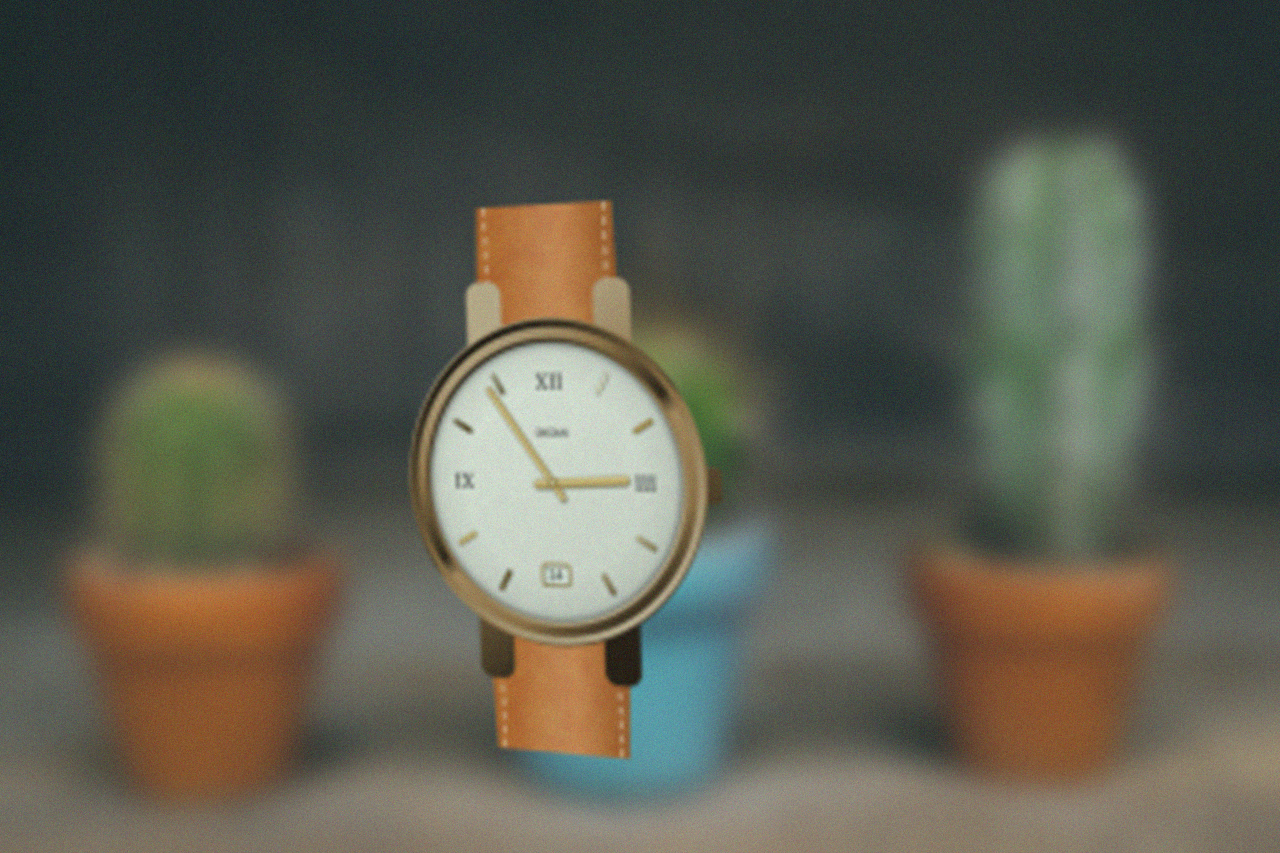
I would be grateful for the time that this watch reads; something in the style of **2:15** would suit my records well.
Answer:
**2:54**
